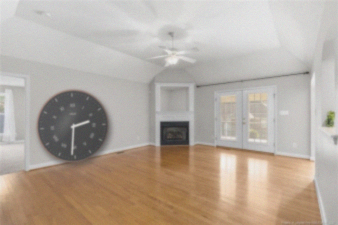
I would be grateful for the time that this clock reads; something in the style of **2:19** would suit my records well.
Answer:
**2:31**
